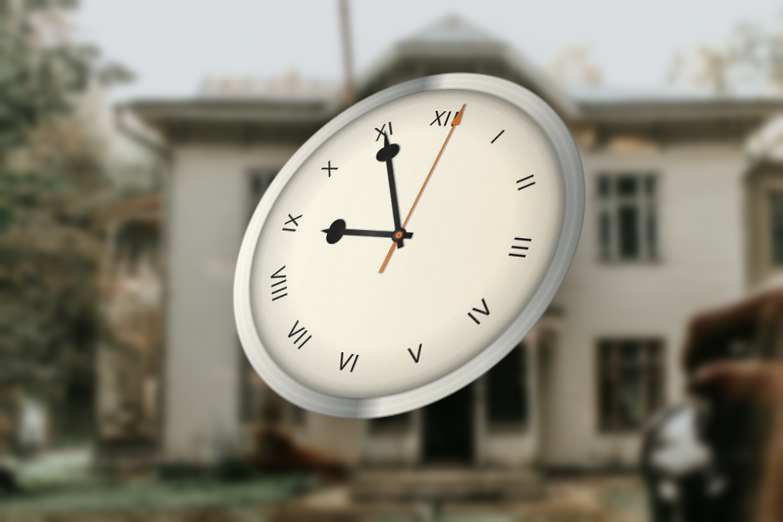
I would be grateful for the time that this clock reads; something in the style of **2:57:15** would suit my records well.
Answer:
**8:55:01**
